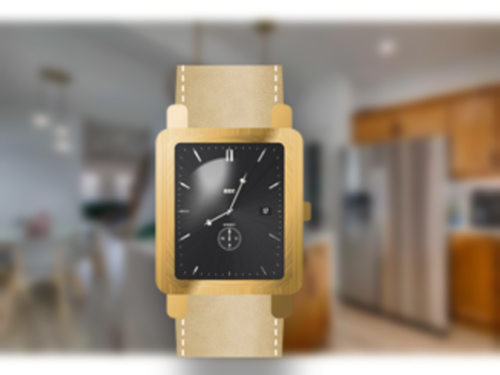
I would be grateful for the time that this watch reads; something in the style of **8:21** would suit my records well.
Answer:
**8:04**
